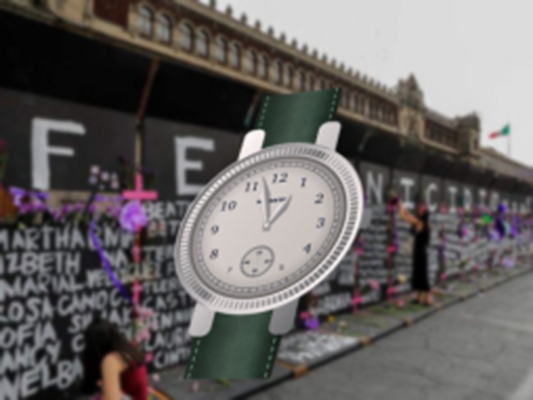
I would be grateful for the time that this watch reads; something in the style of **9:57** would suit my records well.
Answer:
**12:57**
